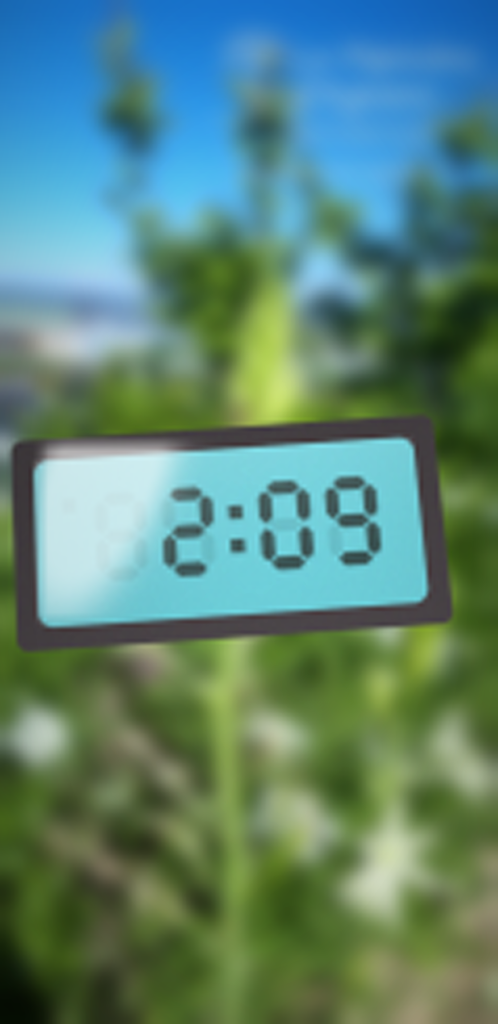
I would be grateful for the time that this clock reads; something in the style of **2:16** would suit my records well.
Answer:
**2:09**
